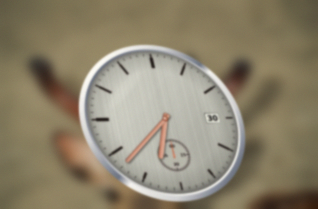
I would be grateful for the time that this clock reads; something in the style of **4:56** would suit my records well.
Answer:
**6:38**
